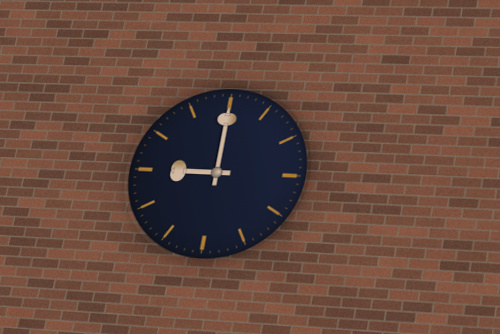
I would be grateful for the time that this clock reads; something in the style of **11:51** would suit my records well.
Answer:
**9:00**
